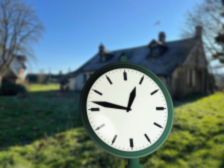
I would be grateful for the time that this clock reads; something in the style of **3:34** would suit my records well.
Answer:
**12:47**
